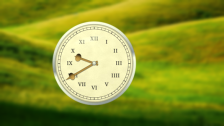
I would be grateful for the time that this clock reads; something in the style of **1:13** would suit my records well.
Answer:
**9:40**
